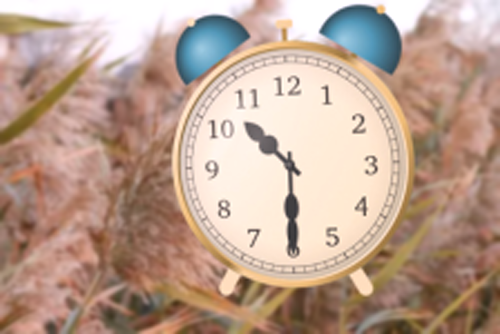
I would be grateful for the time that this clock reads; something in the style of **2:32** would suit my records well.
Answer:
**10:30**
